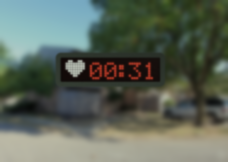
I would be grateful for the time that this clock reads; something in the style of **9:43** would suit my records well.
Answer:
**0:31**
